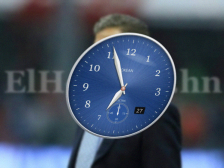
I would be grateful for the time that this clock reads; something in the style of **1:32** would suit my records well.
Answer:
**6:56**
